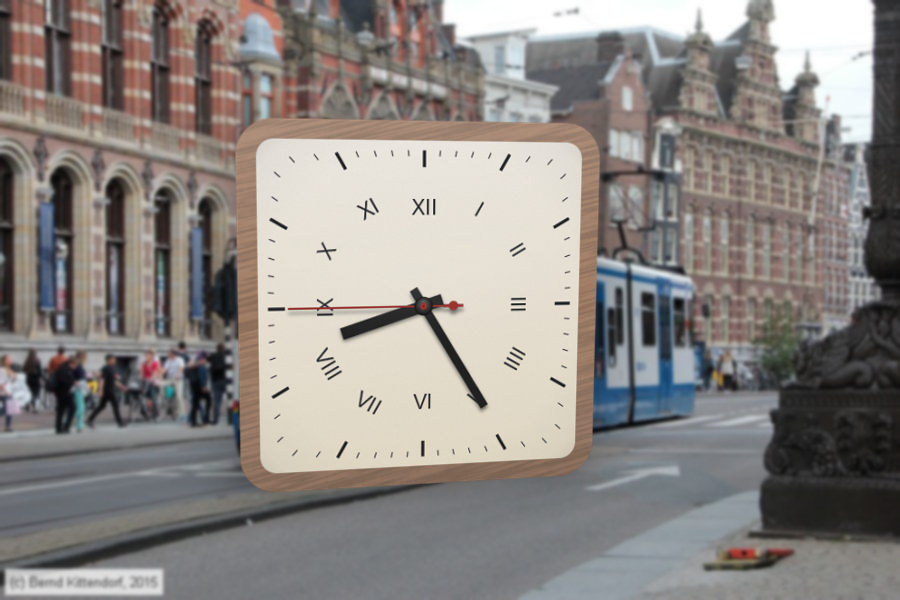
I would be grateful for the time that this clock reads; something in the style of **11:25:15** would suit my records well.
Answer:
**8:24:45**
